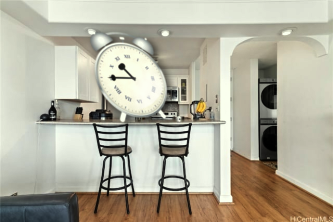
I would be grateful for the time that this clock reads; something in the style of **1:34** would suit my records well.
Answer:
**10:45**
